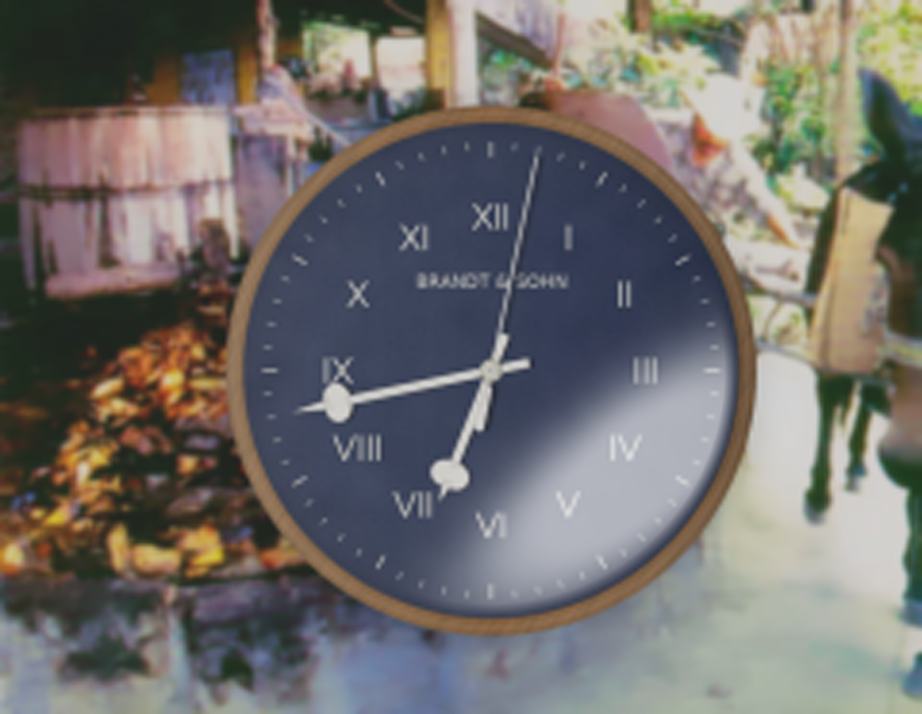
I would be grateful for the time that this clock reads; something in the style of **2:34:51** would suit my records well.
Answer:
**6:43:02**
